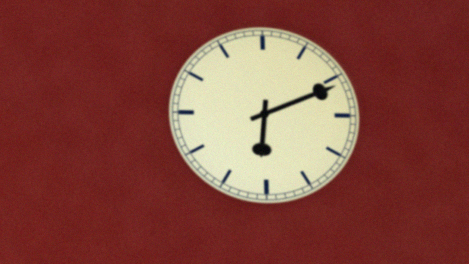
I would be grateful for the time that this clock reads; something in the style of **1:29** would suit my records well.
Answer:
**6:11**
